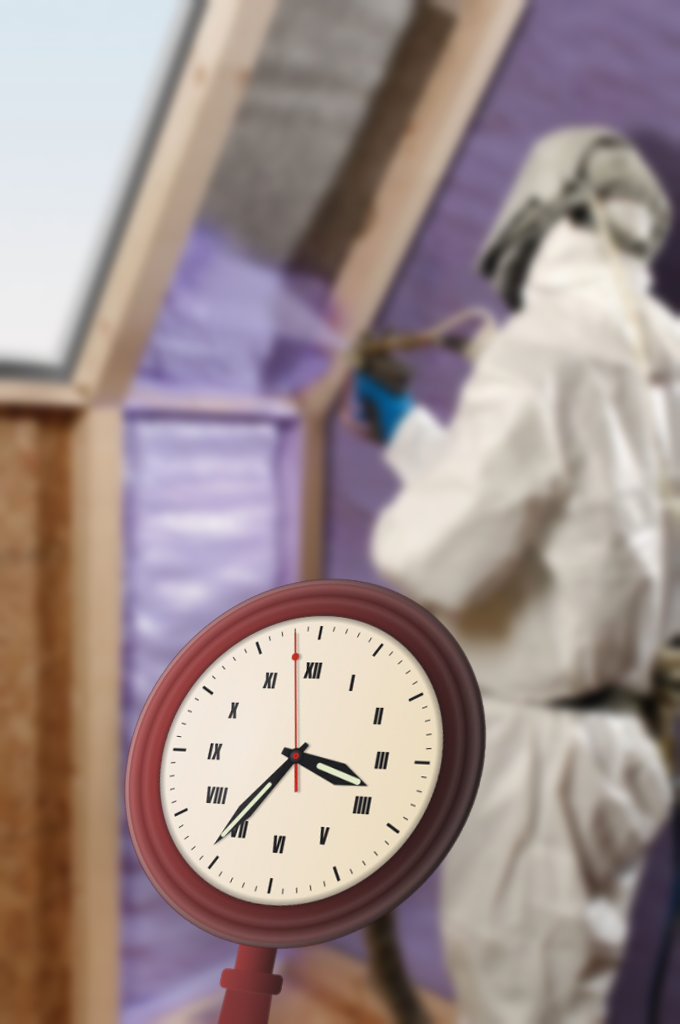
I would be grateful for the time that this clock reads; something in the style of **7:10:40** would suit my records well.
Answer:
**3:35:58**
